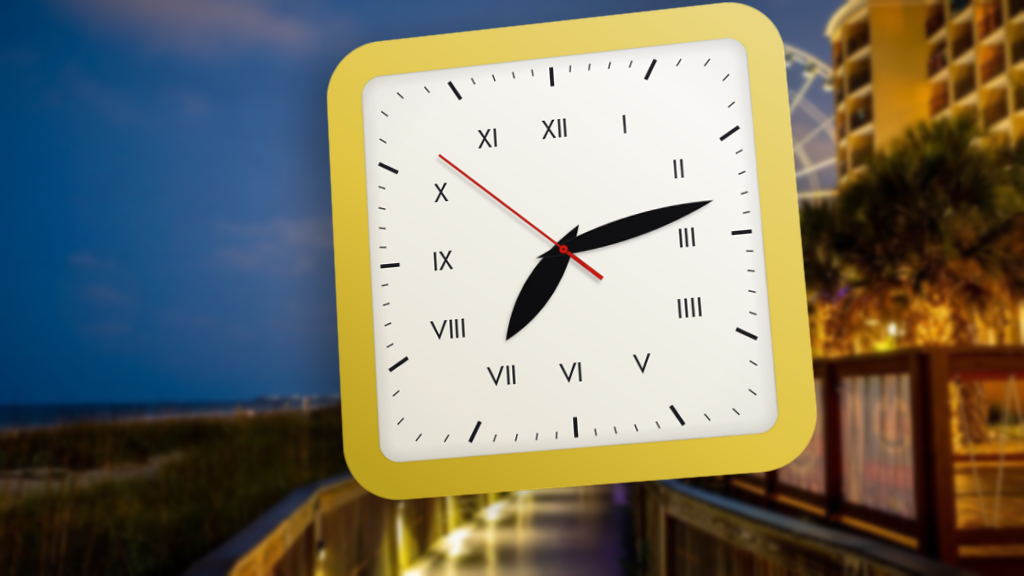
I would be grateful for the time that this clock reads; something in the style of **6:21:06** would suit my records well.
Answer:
**7:12:52**
